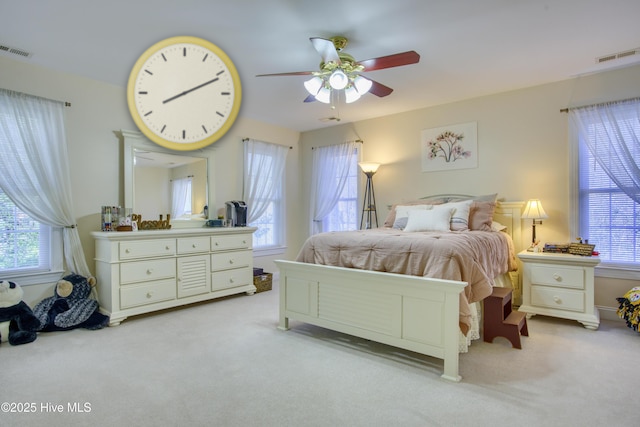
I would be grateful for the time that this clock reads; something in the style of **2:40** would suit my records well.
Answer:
**8:11**
